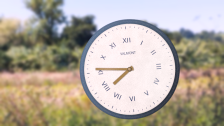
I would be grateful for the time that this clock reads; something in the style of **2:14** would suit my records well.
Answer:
**7:46**
